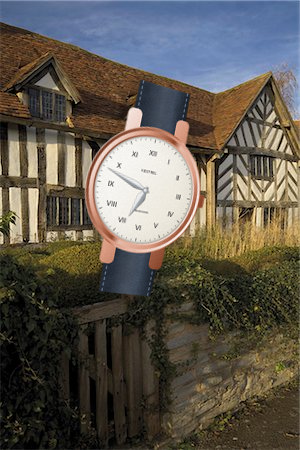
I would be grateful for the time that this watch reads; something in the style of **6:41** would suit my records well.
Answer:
**6:48**
